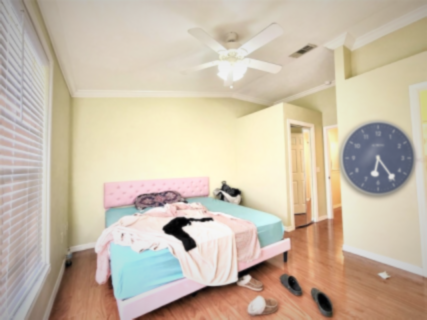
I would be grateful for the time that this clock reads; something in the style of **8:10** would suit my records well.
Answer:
**6:24**
